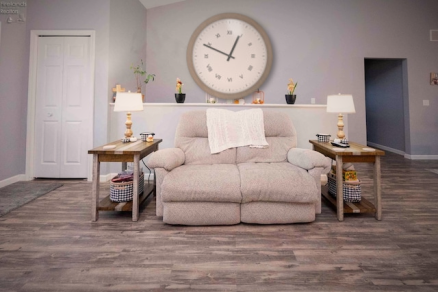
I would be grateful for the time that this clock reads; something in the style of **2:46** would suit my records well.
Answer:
**12:49**
